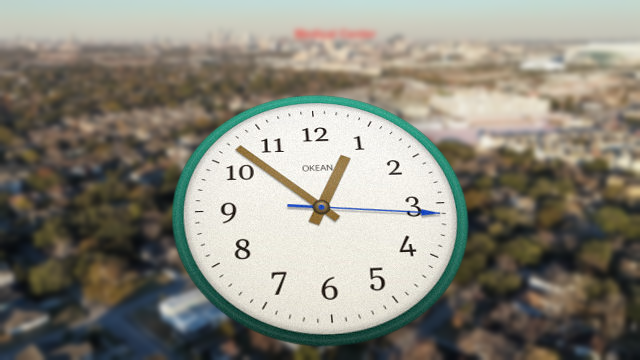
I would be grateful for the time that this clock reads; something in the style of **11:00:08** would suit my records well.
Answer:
**12:52:16**
